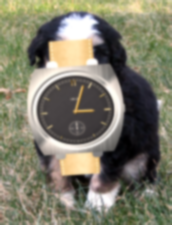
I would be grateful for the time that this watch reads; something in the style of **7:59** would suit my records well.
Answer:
**3:03**
